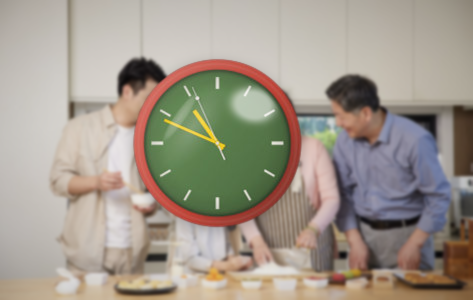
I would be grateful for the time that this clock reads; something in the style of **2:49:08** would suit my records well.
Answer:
**10:48:56**
